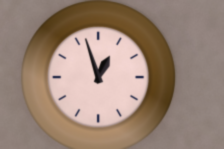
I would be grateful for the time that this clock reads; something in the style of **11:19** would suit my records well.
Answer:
**12:57**
